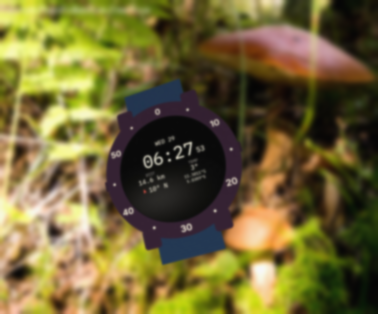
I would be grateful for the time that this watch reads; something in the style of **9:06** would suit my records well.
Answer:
**6:27**
